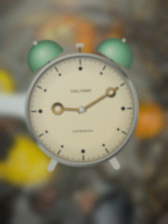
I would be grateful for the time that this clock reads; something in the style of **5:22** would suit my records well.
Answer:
**9:10**
